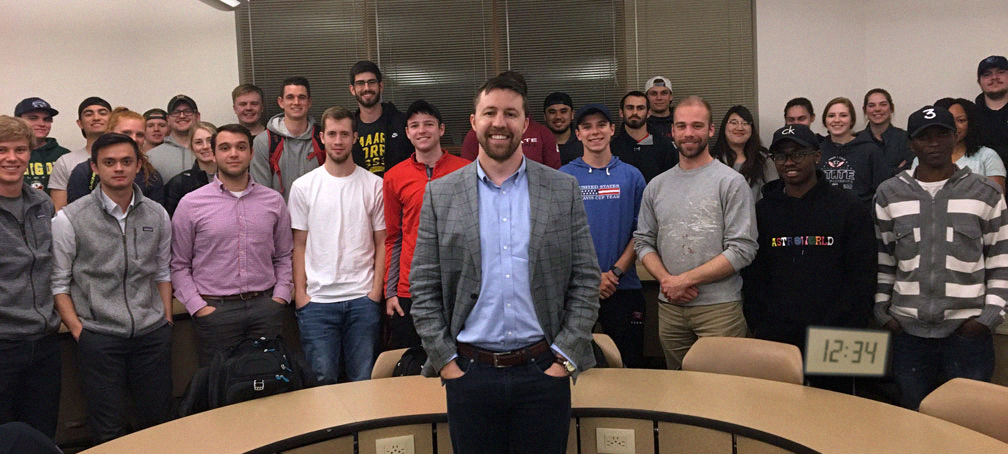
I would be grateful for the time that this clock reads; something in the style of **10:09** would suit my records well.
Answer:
**12:34**
